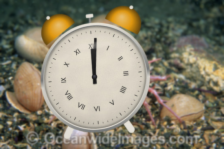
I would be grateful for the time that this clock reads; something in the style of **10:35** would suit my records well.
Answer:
**12:01**
